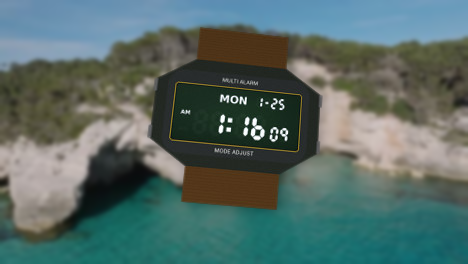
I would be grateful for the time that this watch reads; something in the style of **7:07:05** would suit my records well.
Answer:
**1:16:09**
